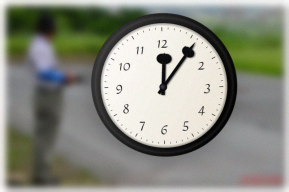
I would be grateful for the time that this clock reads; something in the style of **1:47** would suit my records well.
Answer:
**12:06**
